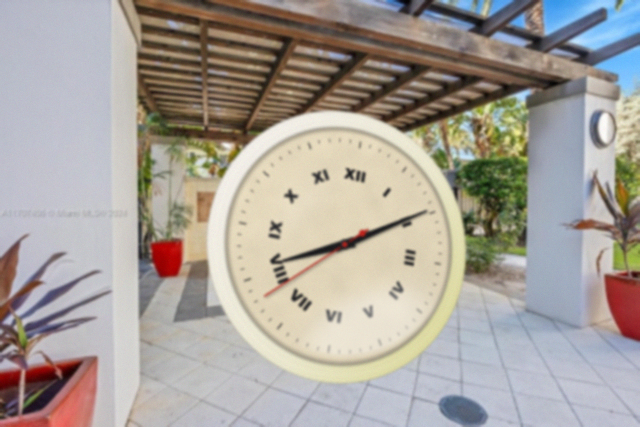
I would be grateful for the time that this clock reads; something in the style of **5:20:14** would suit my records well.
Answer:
**8:09:38**
